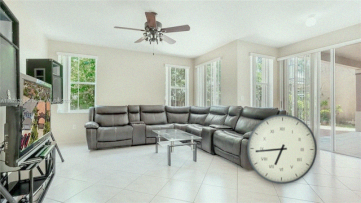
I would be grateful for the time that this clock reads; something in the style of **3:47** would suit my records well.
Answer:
**6:44**
